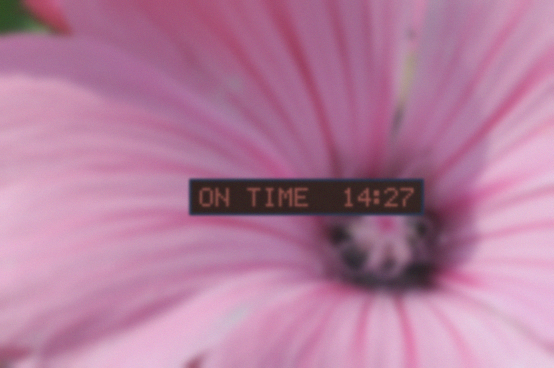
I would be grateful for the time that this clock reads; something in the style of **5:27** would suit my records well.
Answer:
**14:27**
